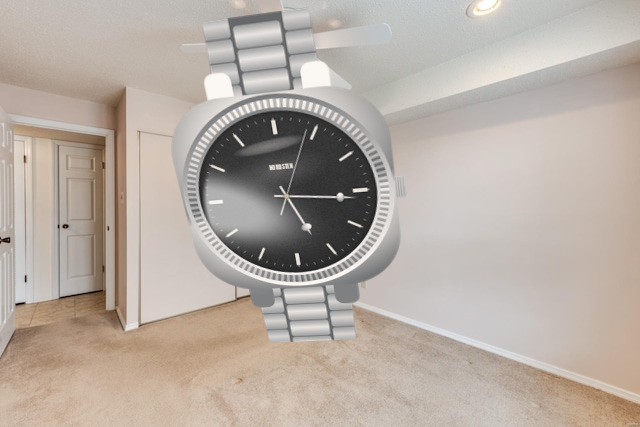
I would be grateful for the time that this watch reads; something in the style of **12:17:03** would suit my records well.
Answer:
**5:16:04**
